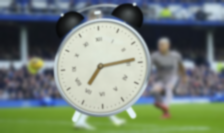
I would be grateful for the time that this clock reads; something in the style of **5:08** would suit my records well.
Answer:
**7:14**
